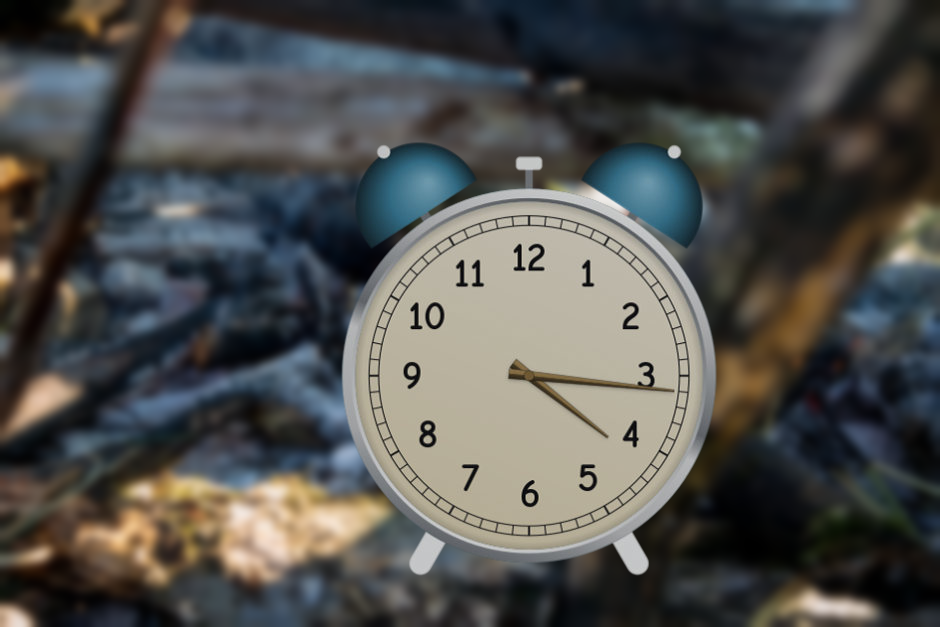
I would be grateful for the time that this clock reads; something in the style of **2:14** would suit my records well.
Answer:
**4:16**
